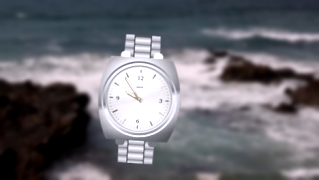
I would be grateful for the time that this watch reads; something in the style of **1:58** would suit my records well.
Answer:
**9:54**
